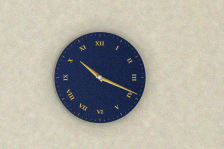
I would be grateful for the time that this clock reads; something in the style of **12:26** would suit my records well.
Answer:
**10:19**
